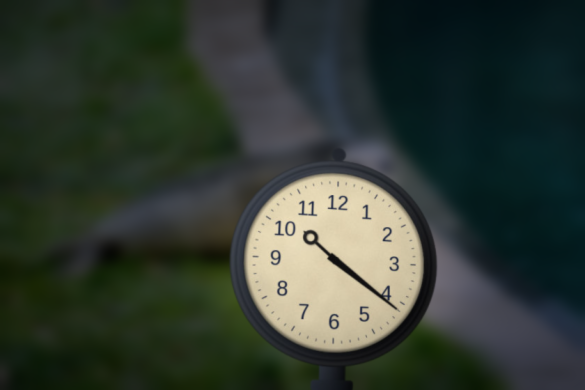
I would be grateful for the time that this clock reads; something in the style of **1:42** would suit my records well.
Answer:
**10:21**
